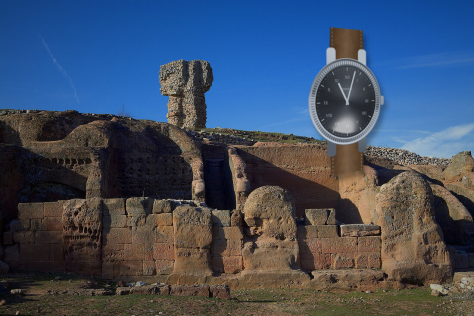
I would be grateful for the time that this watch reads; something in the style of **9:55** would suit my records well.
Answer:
**11:03**
